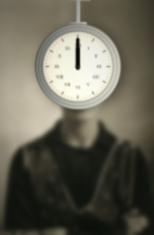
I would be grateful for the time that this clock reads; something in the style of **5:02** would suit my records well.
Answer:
**12:00**
